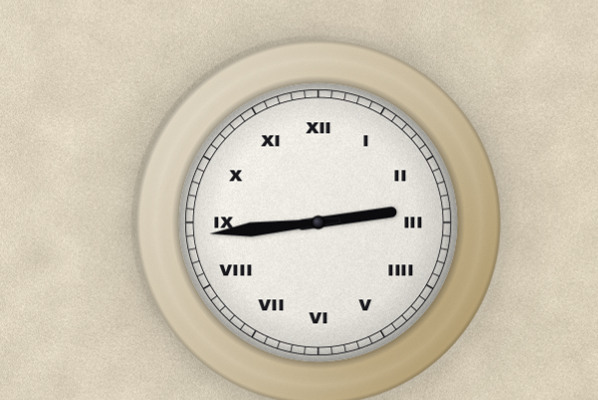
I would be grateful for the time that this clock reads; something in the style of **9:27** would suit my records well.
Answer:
**2:44**
